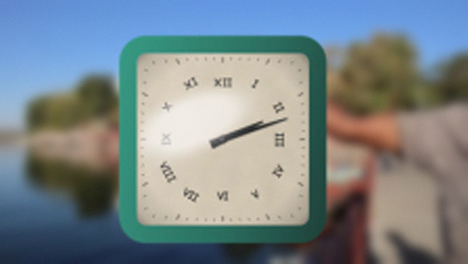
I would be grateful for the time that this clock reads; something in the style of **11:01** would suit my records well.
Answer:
**2:12**
